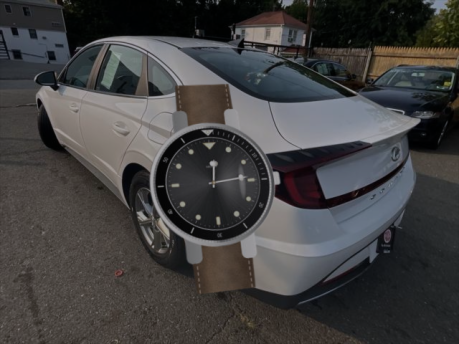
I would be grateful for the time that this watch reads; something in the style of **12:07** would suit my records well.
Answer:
**12:14**
